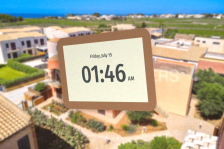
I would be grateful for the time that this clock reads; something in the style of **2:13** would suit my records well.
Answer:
**1:46**
